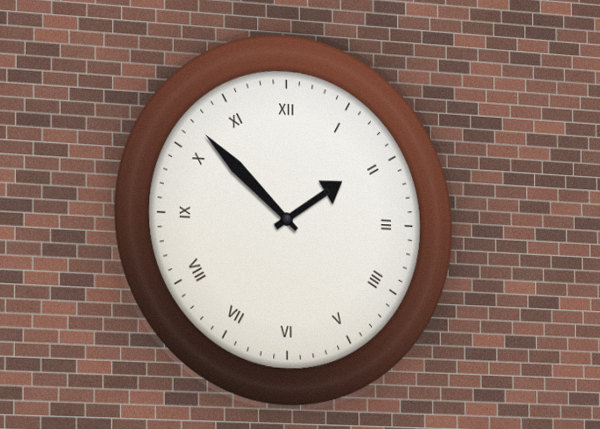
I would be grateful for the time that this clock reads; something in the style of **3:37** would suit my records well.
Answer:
**1:52**
